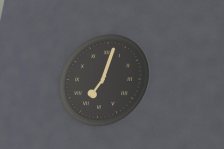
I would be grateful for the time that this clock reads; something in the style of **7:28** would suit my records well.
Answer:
**7:02**
